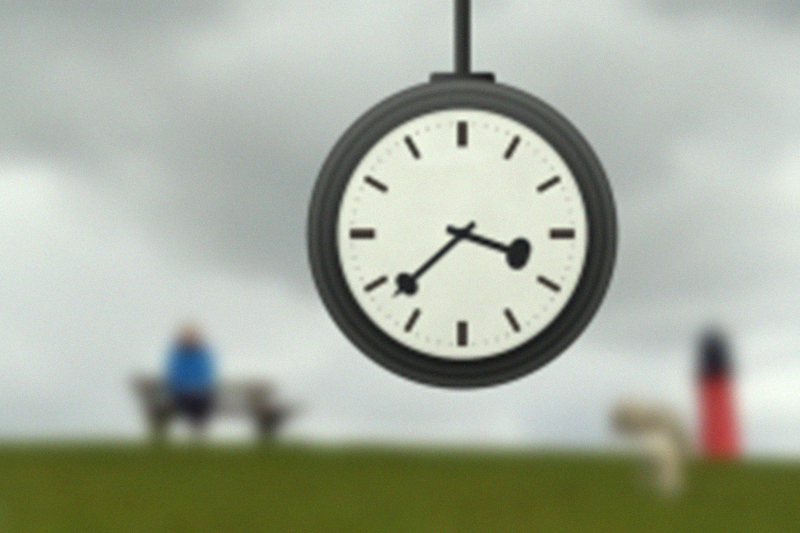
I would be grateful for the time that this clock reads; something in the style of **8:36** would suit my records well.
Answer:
**3:38**
